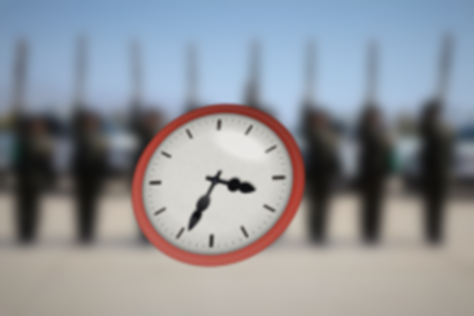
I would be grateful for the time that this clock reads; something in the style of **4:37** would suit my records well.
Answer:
**3:34**
